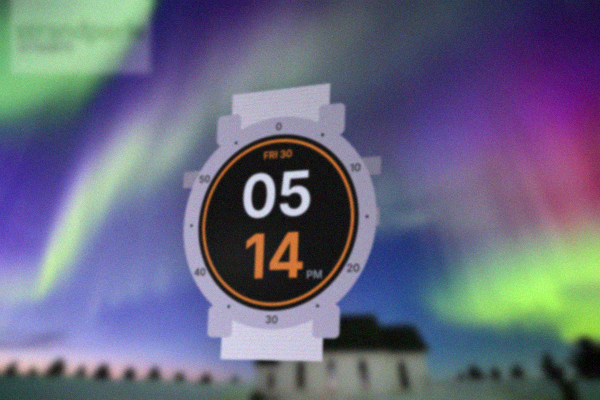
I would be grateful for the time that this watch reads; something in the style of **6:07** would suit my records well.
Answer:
**5:14**
